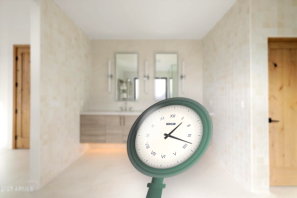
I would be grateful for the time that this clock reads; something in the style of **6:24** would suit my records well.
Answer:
**1:18**
